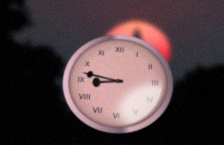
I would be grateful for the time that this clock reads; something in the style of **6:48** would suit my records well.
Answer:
**8:47**
